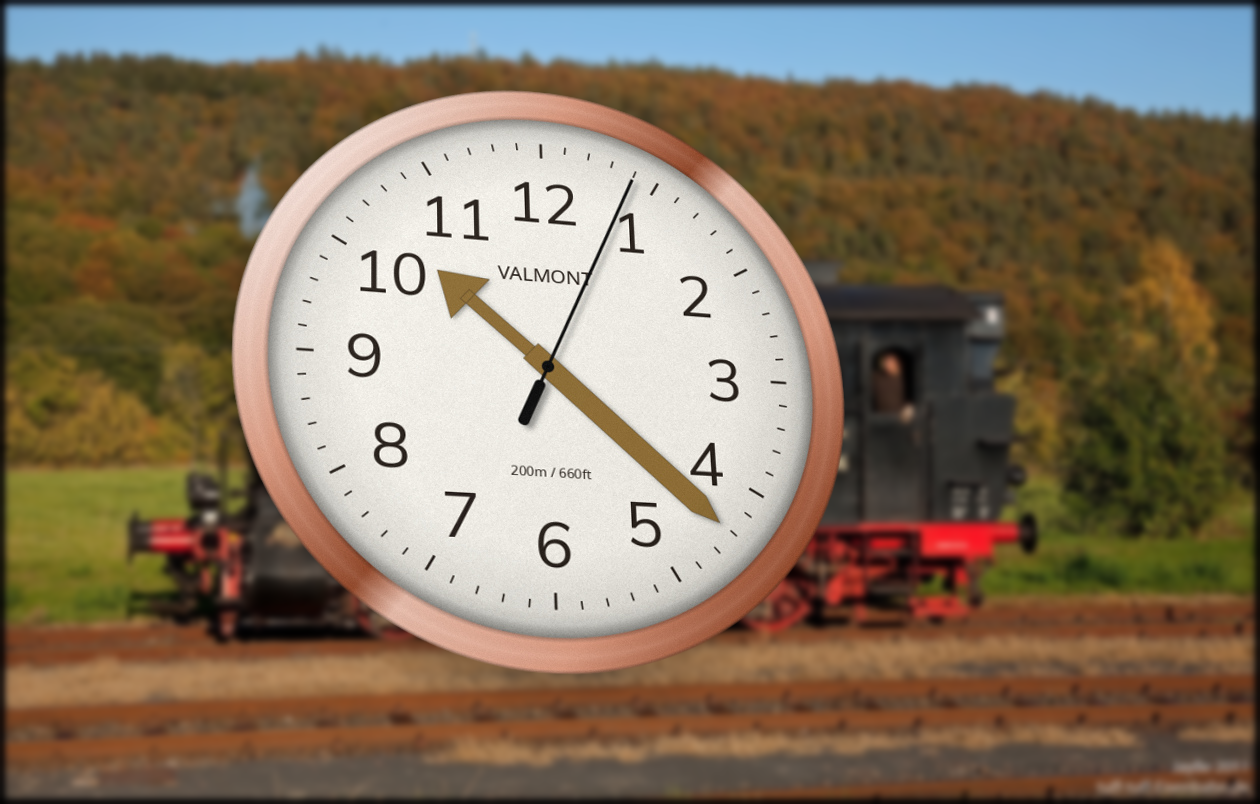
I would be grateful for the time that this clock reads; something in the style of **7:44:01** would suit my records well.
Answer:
**10:22:04**
